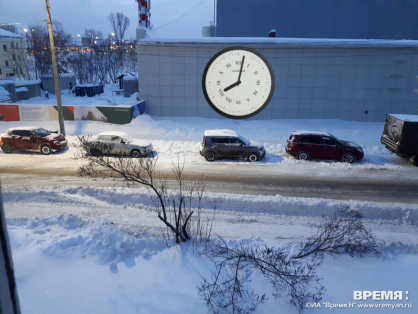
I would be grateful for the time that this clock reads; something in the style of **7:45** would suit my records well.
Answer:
**8:02**
